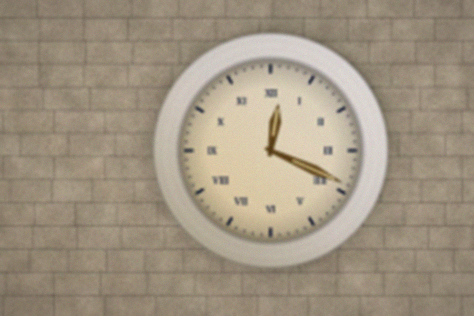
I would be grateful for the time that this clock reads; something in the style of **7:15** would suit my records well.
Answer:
**12:19**
